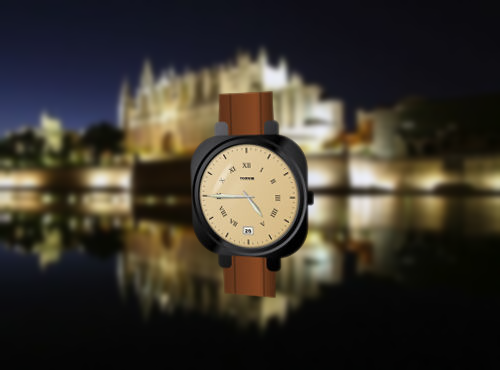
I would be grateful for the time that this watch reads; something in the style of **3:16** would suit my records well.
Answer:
**4:45**
